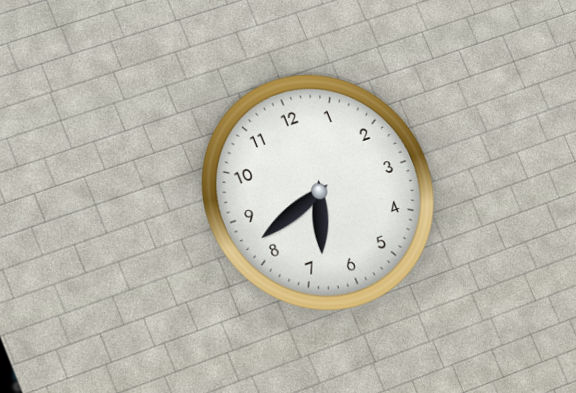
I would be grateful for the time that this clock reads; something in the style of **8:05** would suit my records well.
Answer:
**6:42**
